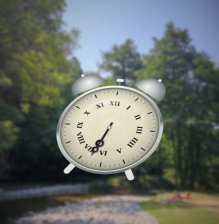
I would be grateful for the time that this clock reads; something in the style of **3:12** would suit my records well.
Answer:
**6:33**
